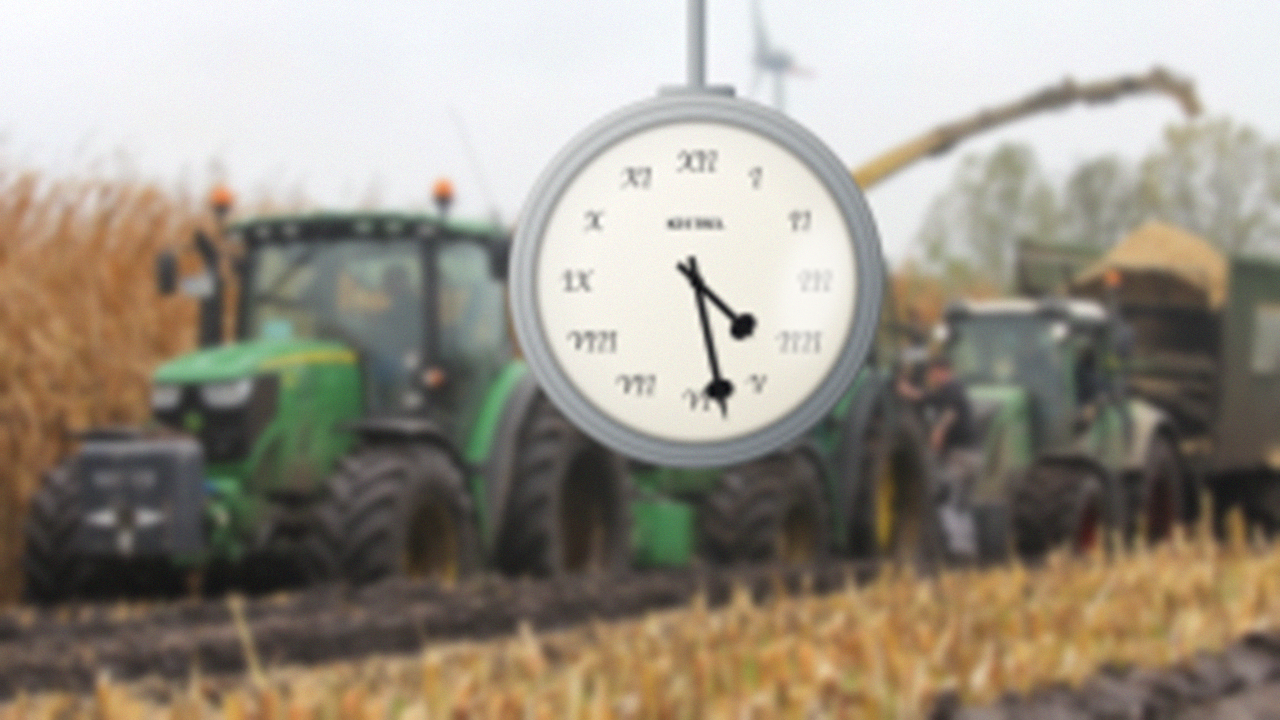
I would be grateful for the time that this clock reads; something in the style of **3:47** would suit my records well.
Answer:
**4:28**
